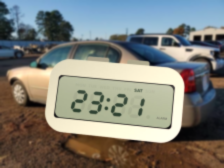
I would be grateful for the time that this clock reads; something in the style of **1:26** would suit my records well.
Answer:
**23:21**
